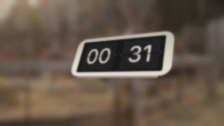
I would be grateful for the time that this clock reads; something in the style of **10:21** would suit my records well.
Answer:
**0:31**
